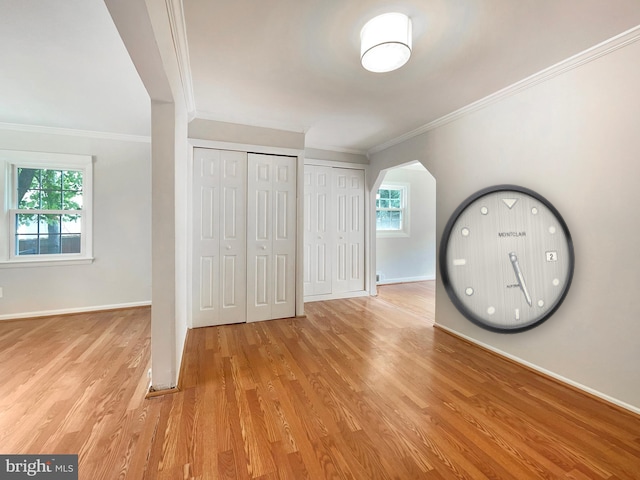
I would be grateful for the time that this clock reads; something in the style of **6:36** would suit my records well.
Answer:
**5:27**
